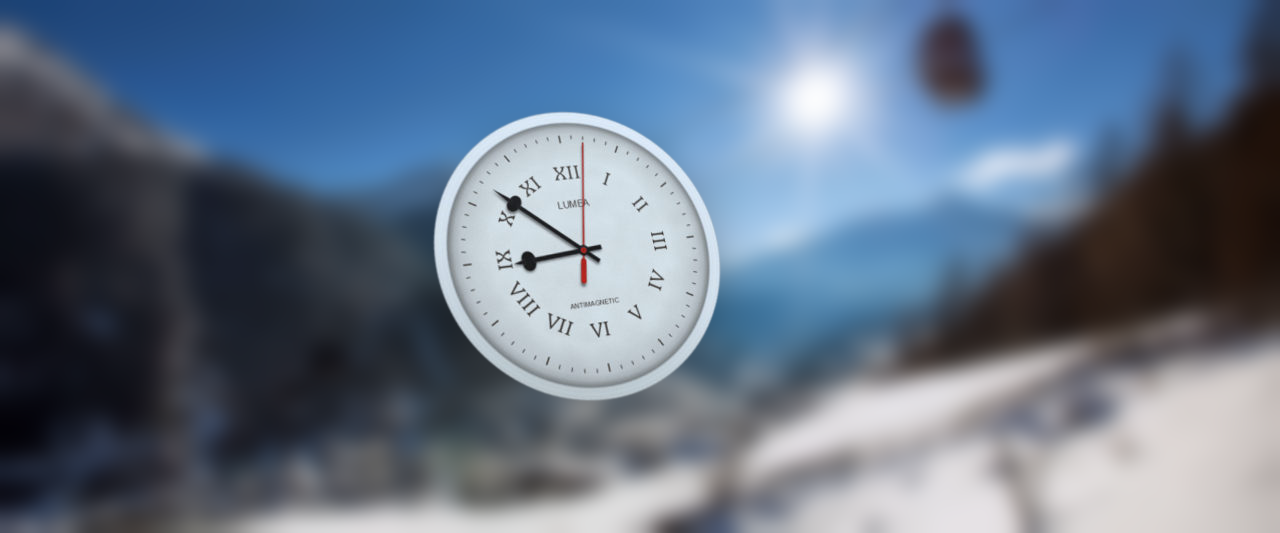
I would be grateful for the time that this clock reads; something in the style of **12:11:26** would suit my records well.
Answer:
**8:52:02**
